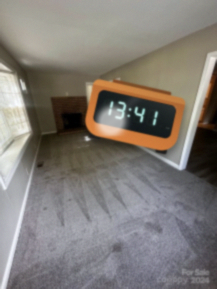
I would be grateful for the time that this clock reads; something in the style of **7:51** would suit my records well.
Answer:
**13:41**
